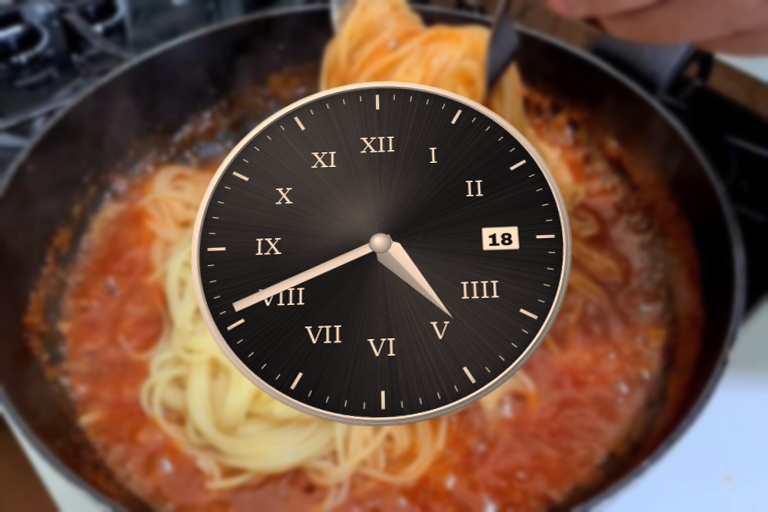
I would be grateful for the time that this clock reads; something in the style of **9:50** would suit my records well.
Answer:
**4:41**
